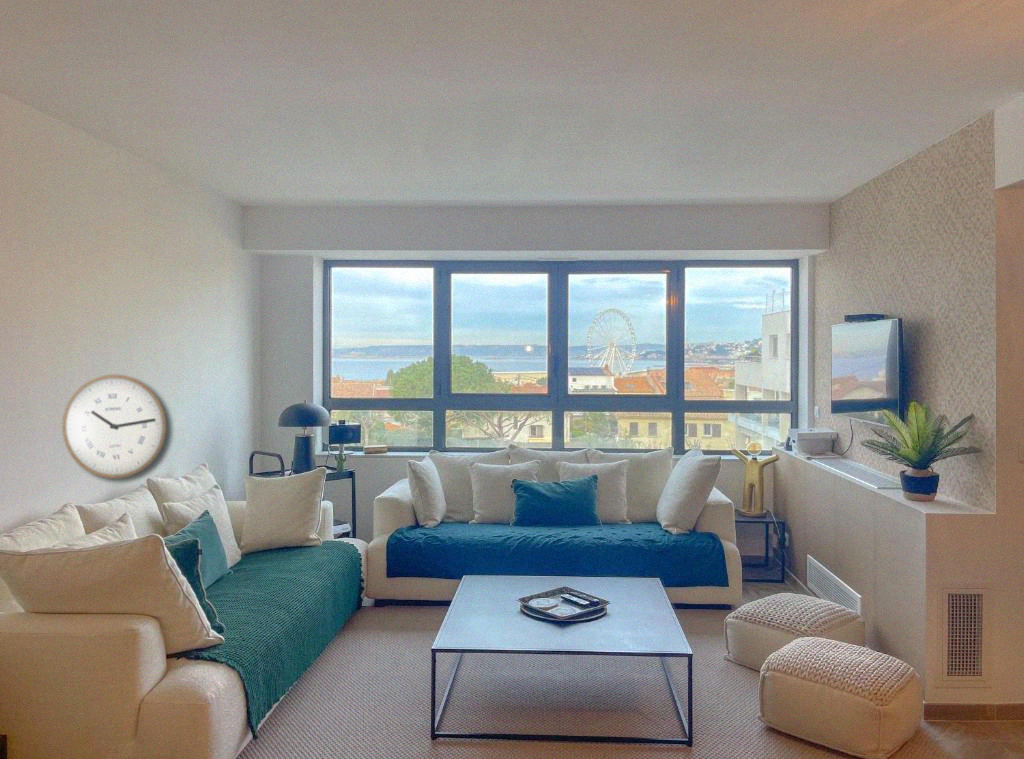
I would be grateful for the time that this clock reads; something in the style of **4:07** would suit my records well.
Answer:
**10:14**
